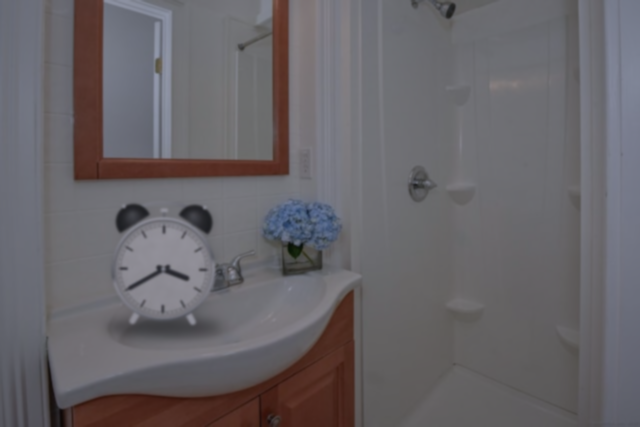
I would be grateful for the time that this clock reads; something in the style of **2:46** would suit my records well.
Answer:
**3:40**
